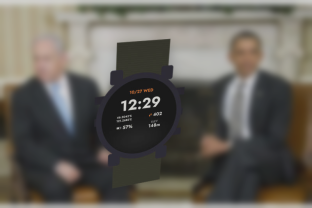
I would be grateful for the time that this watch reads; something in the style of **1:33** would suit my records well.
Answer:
**12:29**
